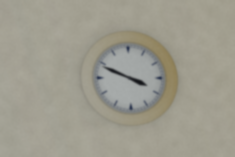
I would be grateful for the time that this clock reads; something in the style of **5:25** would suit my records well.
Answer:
**3:49**
